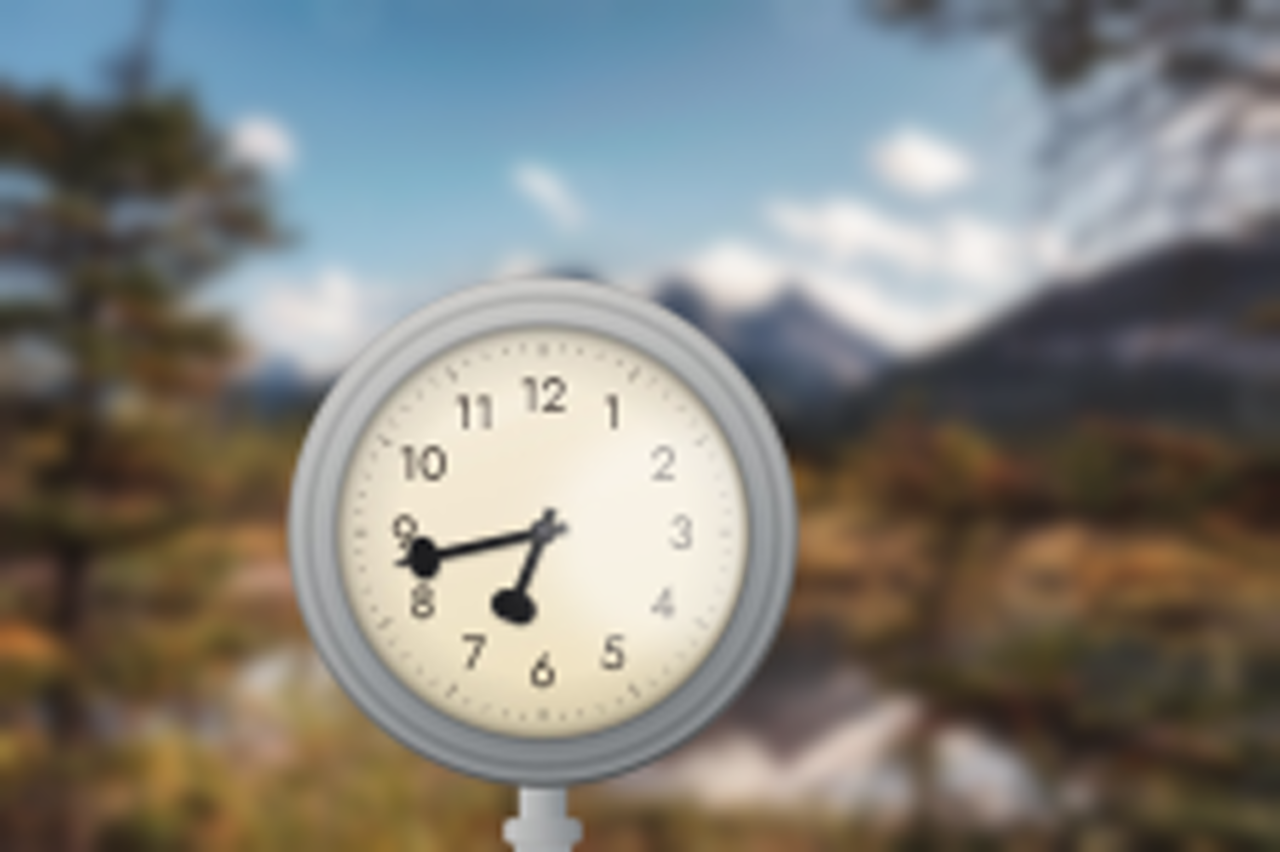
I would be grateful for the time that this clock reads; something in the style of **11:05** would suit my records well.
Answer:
**6:43**
